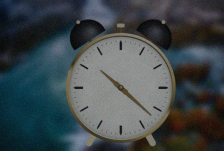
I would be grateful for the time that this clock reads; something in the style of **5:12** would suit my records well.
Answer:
**10:22**
